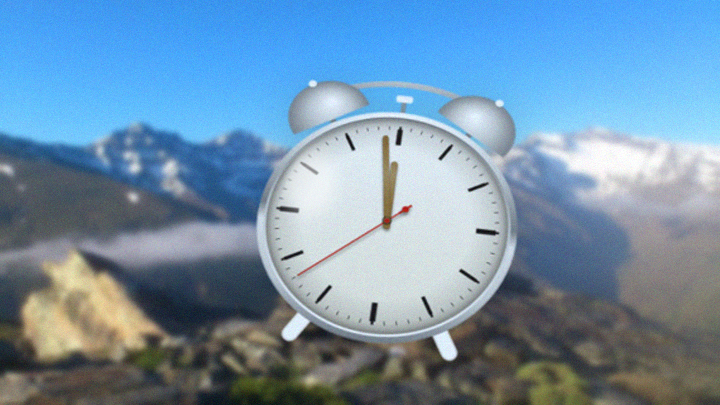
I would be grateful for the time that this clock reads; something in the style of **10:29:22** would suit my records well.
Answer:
**11:58:38**
